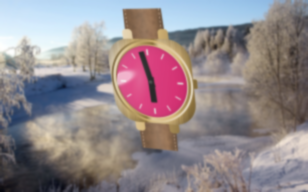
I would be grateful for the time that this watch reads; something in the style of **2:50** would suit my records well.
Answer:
**5:58**
